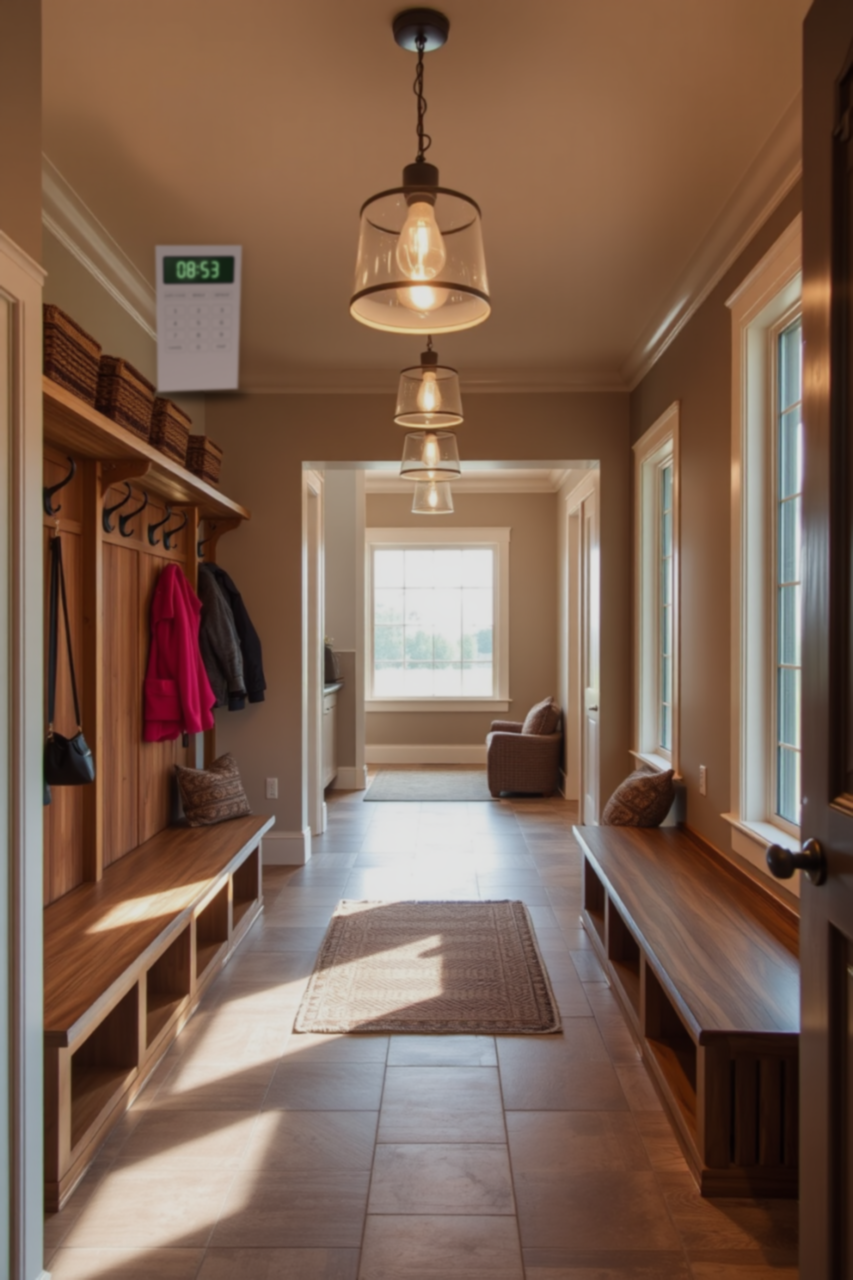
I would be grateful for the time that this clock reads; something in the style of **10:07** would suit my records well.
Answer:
**8:53**
